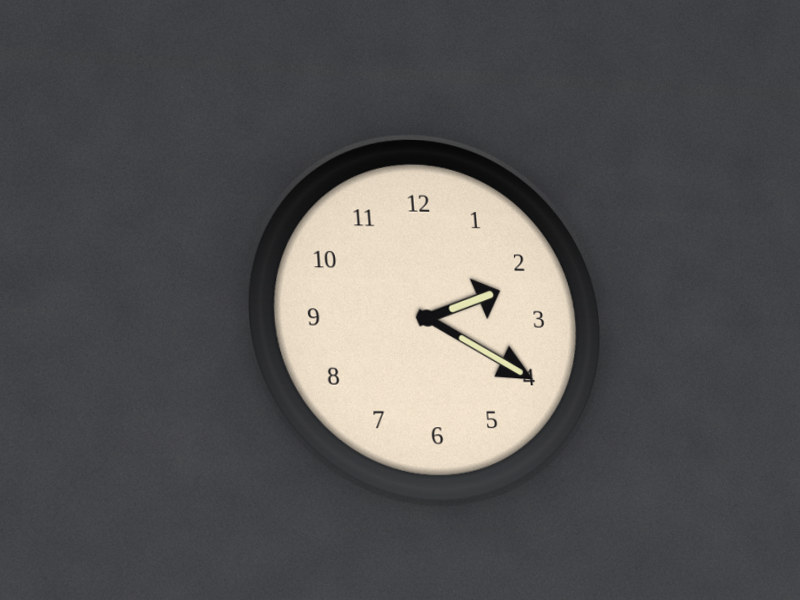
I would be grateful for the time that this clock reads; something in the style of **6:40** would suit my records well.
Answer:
**2:20**
